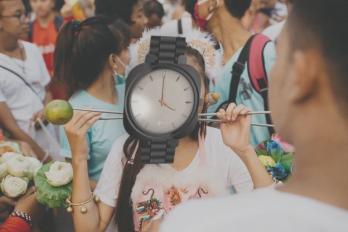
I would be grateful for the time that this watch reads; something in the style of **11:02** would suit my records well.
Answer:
**4:00**
